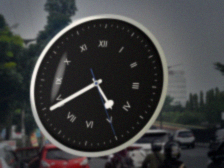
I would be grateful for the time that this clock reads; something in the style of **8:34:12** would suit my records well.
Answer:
**4:39:25**
